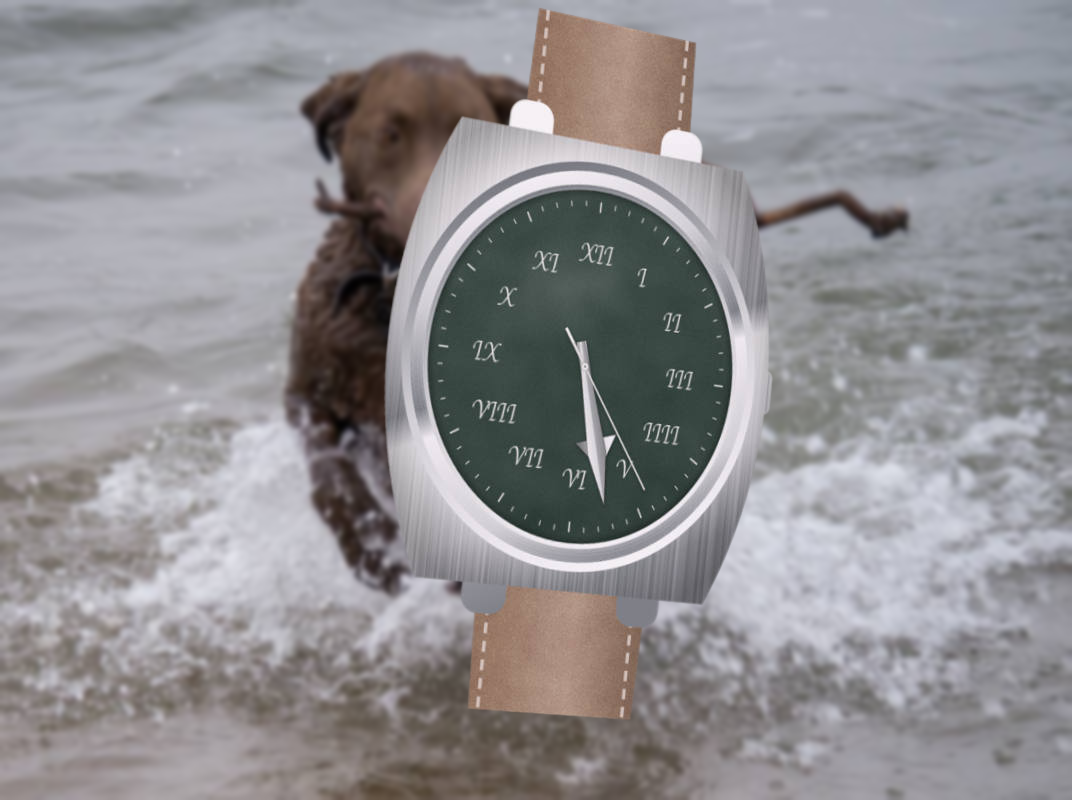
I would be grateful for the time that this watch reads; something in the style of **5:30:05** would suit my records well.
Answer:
**5:27:24**
